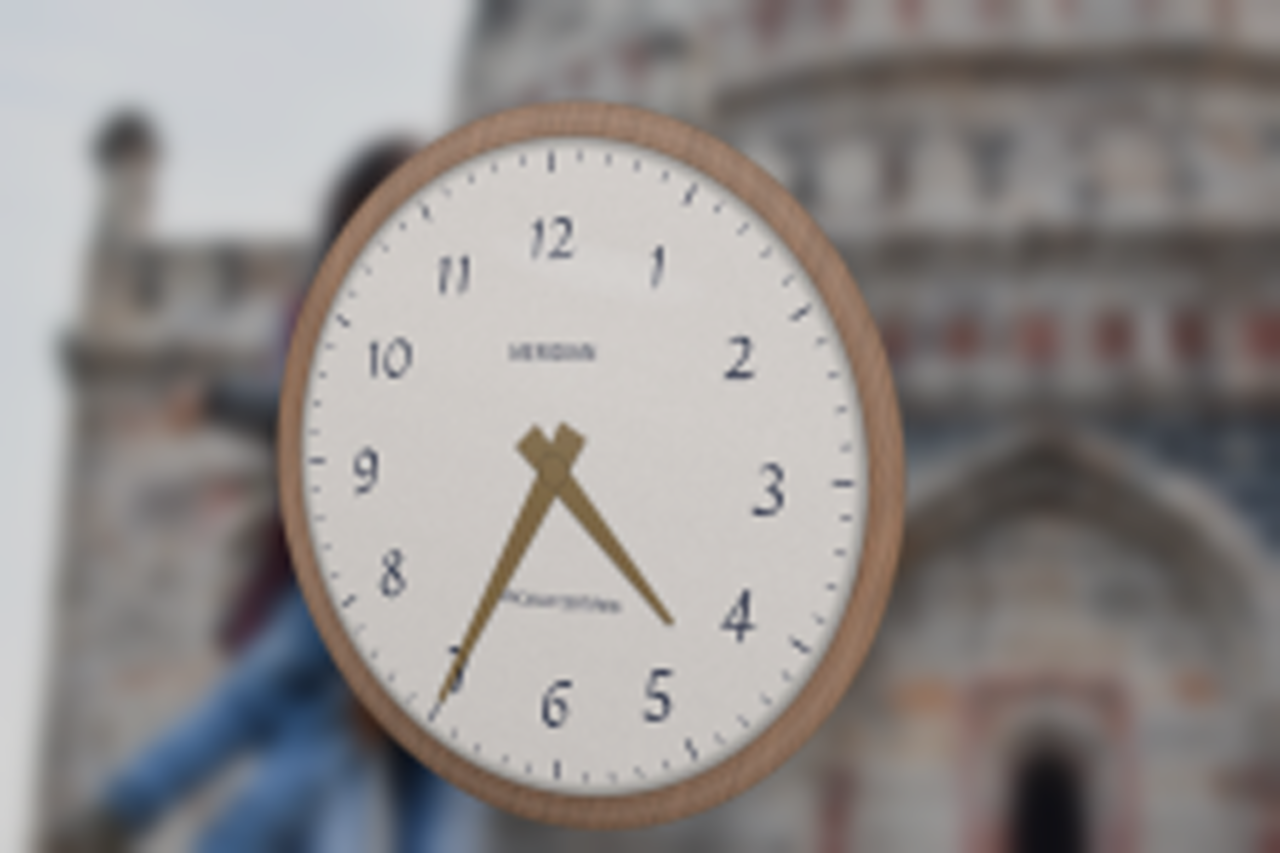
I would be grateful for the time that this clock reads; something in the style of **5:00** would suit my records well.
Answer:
**4:35**
